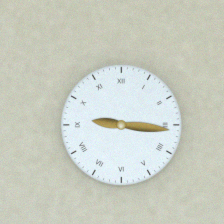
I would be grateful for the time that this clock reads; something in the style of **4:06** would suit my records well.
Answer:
**9:16**
